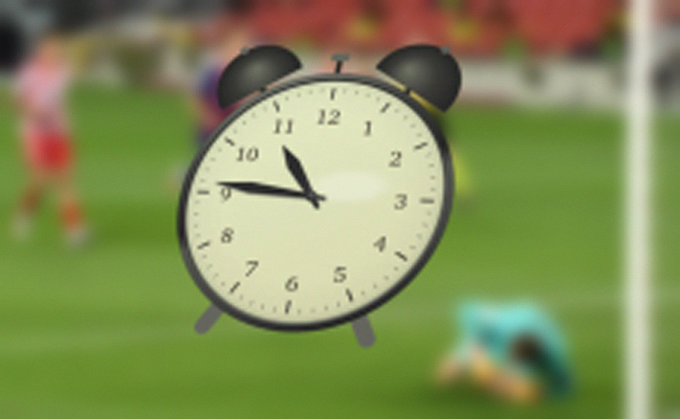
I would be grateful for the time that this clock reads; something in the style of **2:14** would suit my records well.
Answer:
**10:46**
